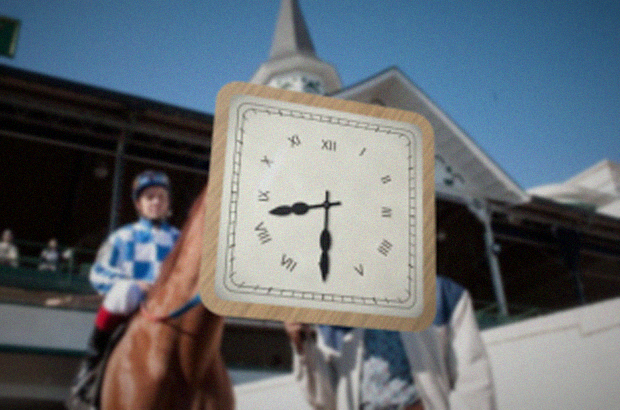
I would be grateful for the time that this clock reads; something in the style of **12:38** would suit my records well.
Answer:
**8:30**
